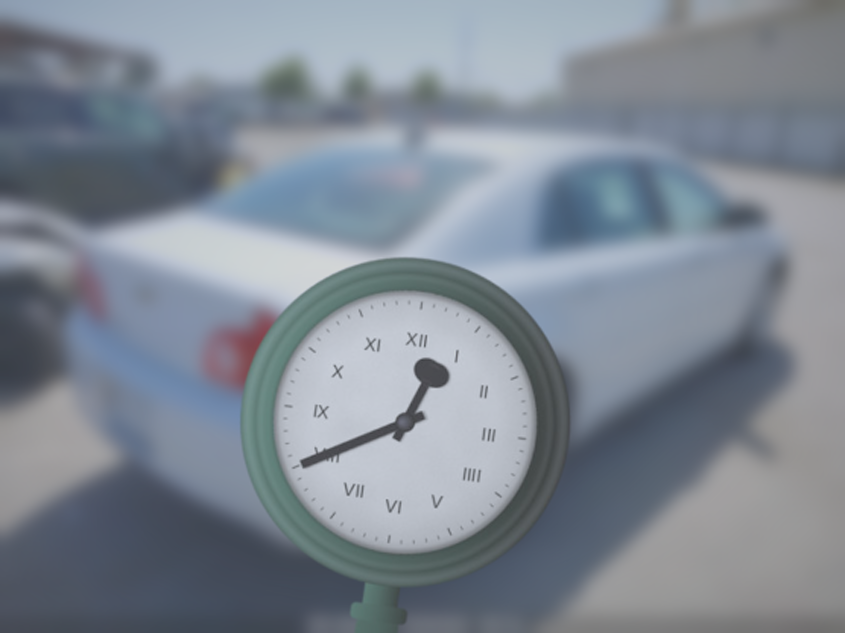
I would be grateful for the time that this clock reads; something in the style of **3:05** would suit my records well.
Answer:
**12:40**
